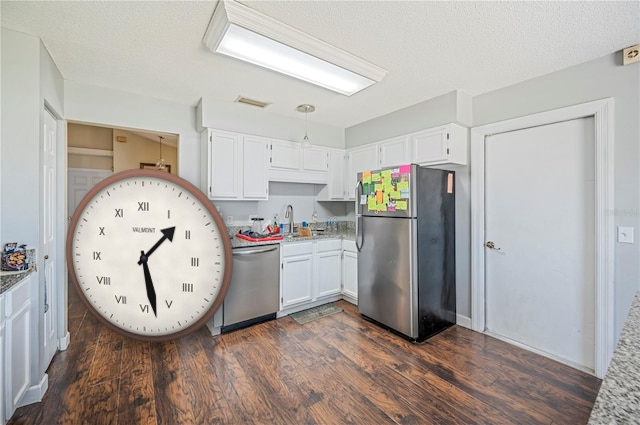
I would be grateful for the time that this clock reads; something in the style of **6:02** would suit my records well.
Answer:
**1:28**
